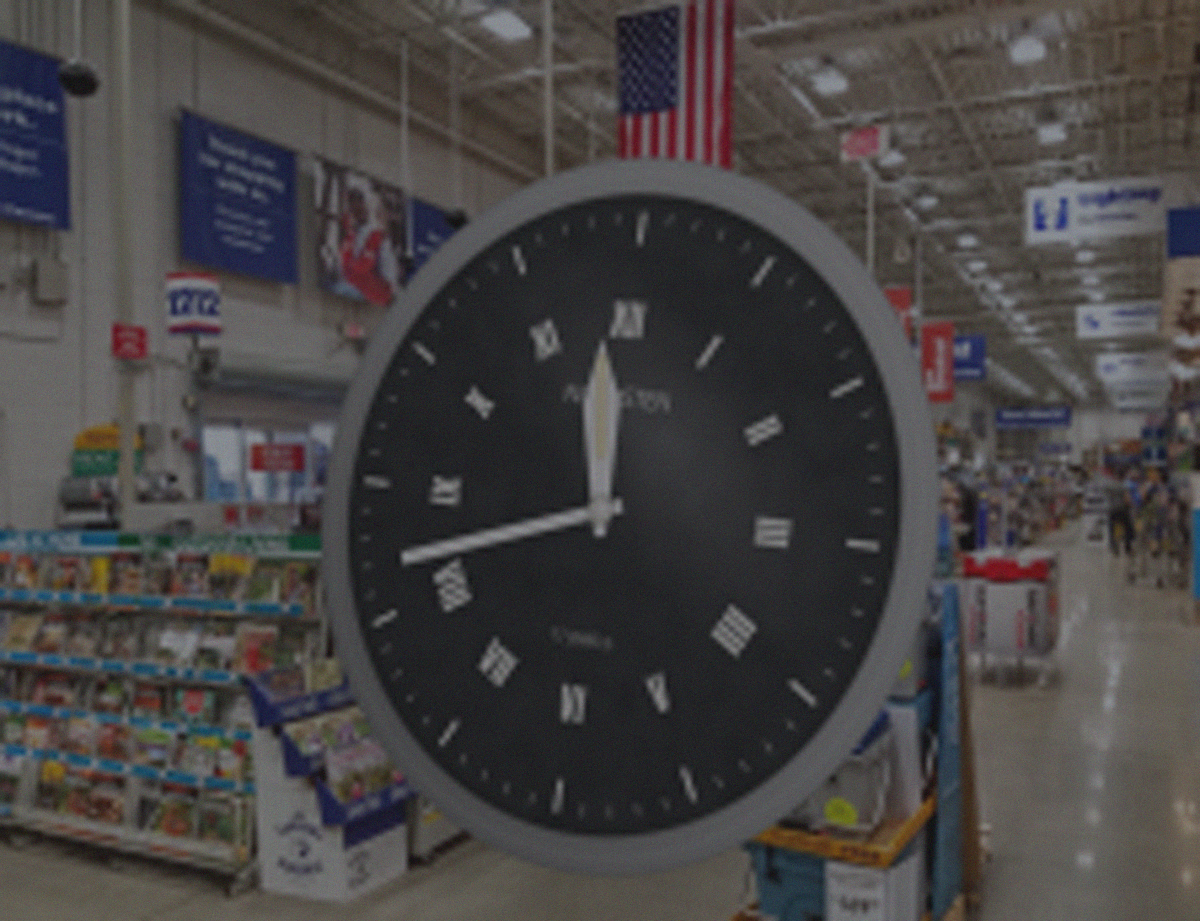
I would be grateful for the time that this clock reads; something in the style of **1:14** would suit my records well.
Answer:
**11:42**
